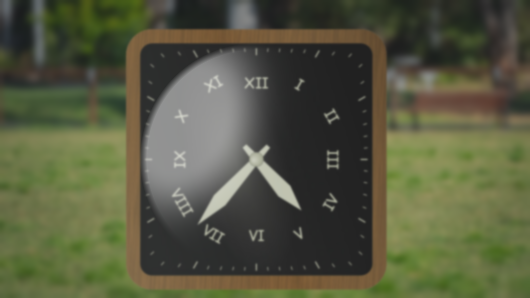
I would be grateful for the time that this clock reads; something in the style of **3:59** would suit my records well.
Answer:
**4:37**
